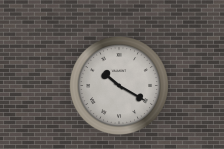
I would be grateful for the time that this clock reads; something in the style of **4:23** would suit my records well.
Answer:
**10:20**
